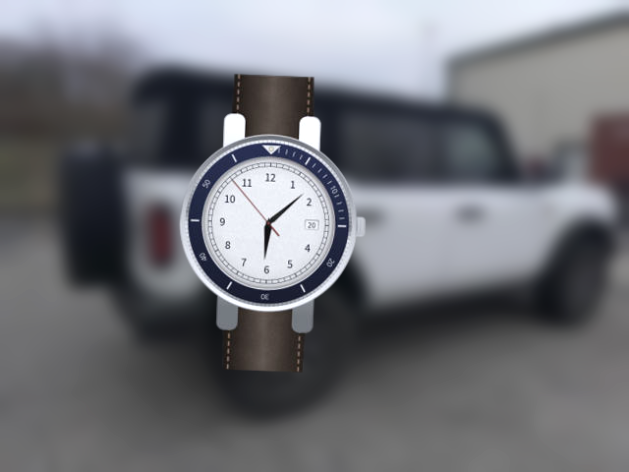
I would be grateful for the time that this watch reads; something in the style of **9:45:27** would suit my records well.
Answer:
**6:07:53**
